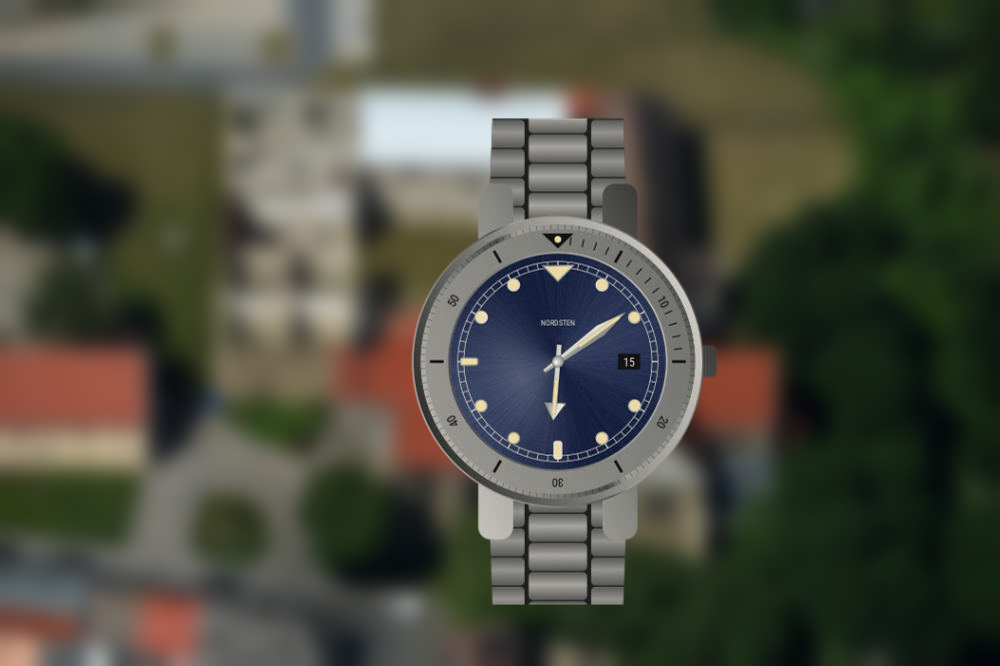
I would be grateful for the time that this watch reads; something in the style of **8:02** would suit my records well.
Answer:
**6:09**
